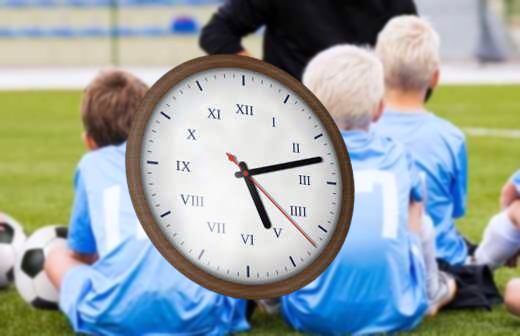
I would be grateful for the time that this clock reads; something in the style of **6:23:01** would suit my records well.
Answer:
**5:12:22**
